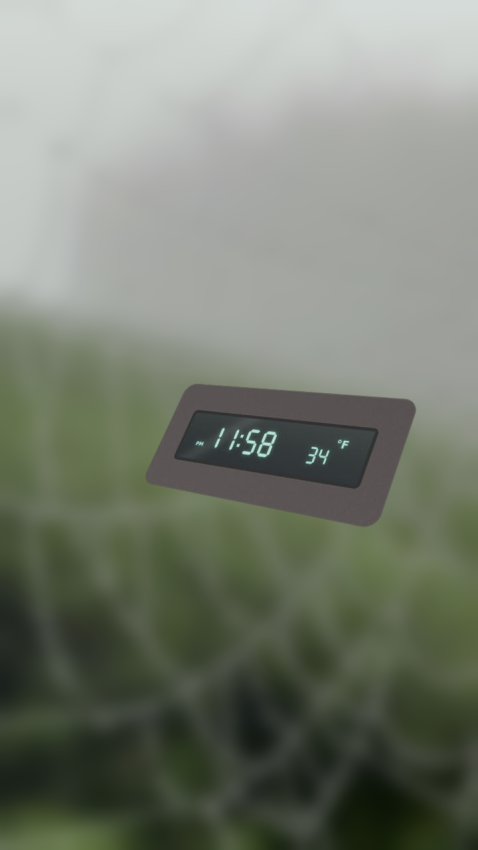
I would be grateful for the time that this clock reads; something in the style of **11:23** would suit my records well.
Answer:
**11:58**
